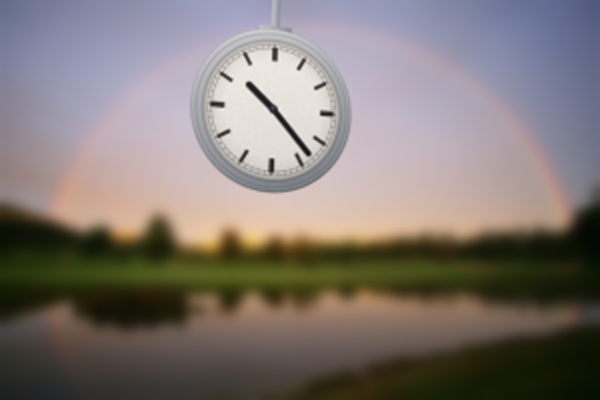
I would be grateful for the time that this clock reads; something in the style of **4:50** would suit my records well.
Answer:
**10:23**
